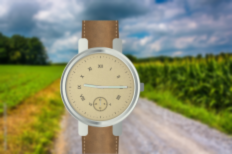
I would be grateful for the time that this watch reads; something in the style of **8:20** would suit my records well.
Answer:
**9:15**
